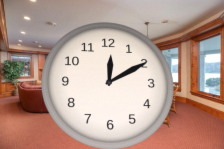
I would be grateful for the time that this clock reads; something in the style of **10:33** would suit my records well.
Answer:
**12:10**
